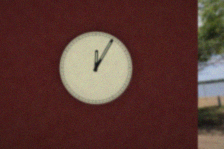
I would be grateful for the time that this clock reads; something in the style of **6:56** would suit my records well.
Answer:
**12:05**
